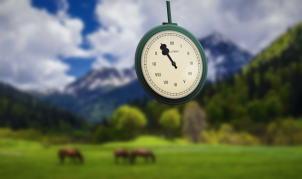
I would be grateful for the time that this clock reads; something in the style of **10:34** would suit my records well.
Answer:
**10:55**
